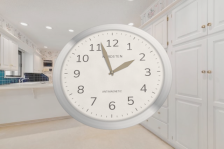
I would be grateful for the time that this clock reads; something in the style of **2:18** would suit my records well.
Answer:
**1:57**
